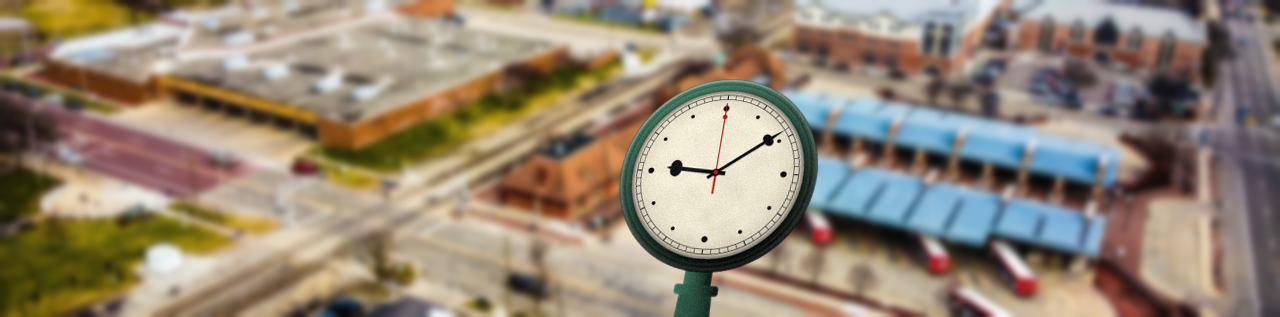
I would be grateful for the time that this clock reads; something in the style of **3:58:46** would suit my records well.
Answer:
**9:09:00**
